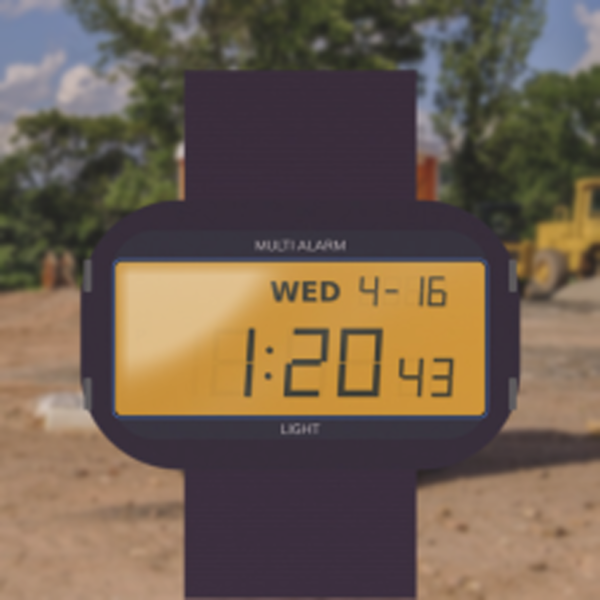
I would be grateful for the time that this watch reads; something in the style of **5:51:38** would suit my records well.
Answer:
**1:20:43**
